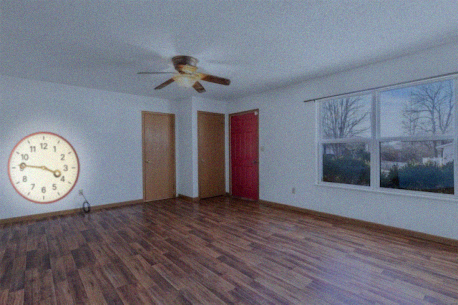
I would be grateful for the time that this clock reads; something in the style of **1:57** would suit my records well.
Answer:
**3:46**
